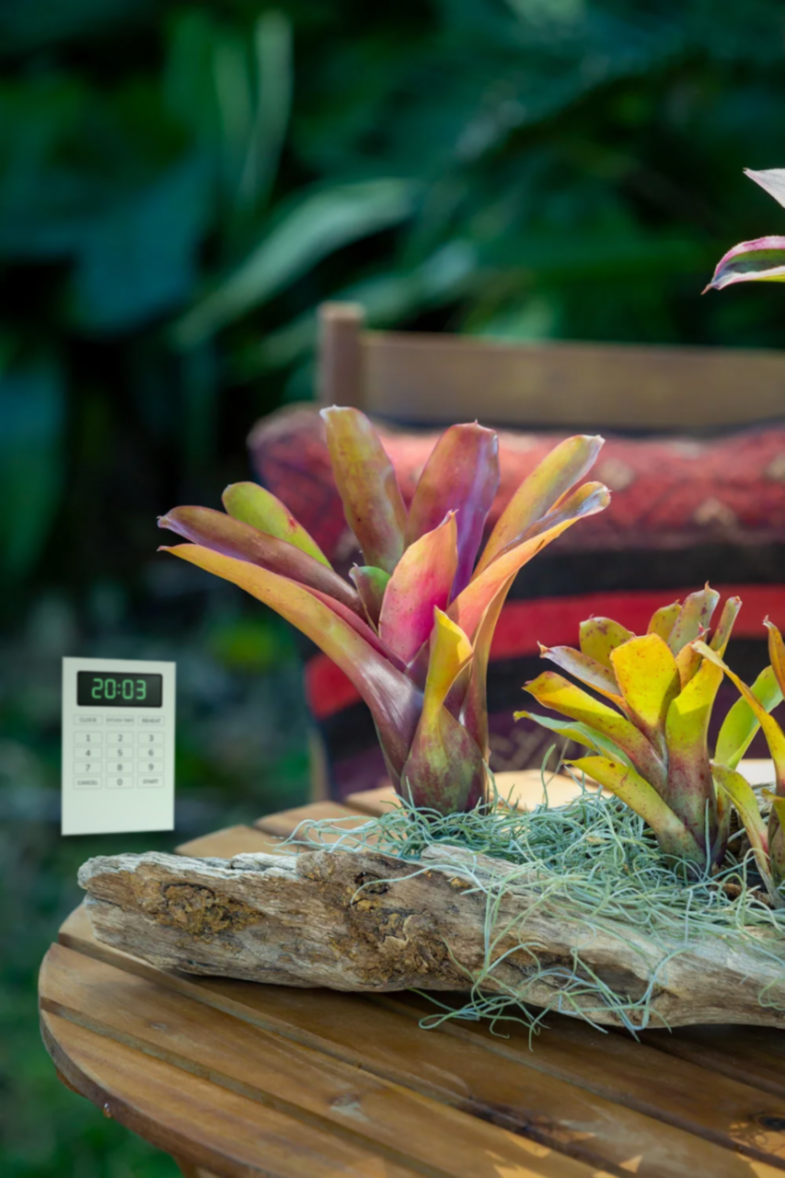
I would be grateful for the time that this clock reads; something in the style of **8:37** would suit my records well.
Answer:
**20:03**
